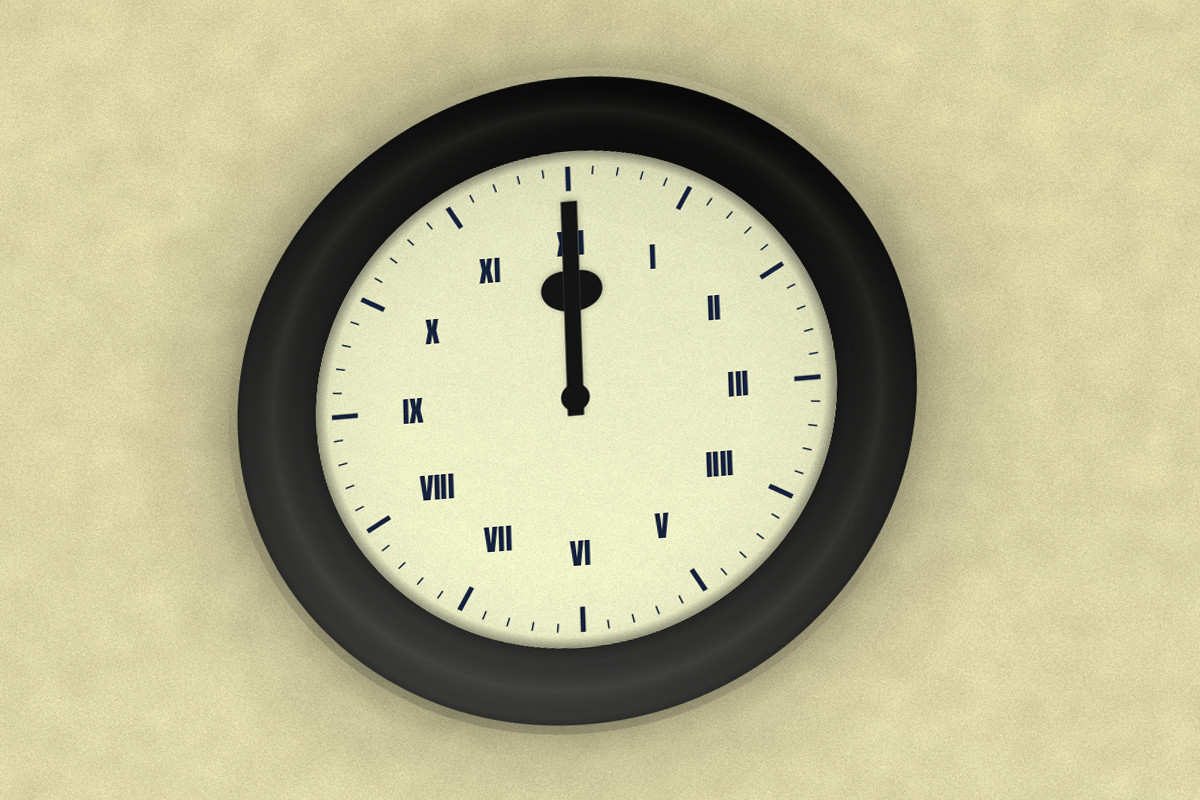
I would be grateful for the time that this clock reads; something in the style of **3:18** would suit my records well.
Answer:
**12:00**
